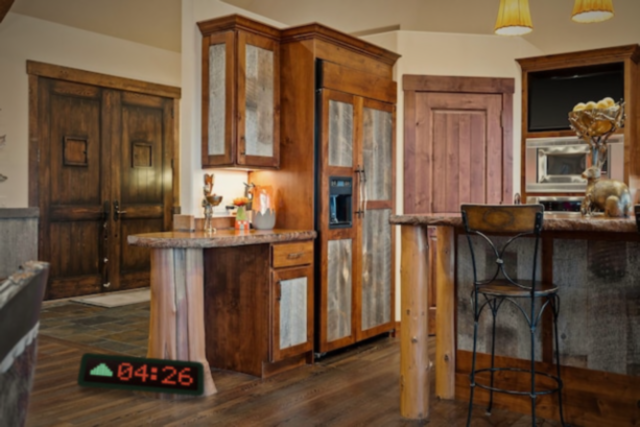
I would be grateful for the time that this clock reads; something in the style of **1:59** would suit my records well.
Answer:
**4:26**
